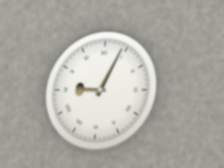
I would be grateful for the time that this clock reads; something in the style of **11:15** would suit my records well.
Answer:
**9:04**
